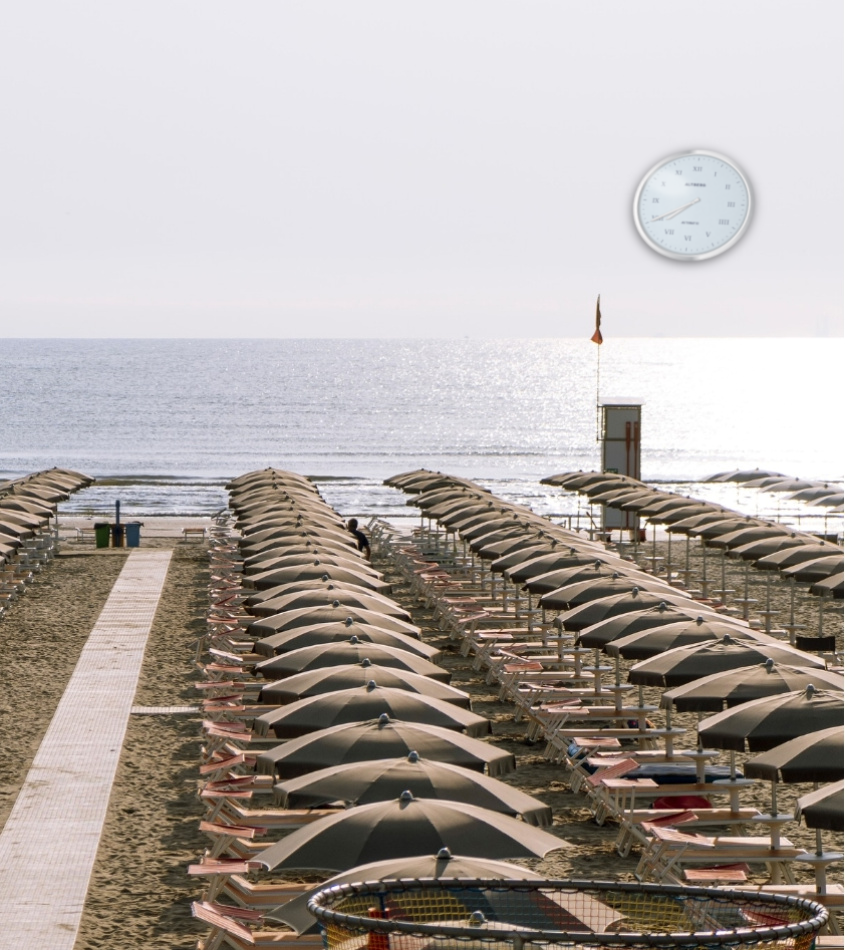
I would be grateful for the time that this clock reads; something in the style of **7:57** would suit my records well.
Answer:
**7:40**
